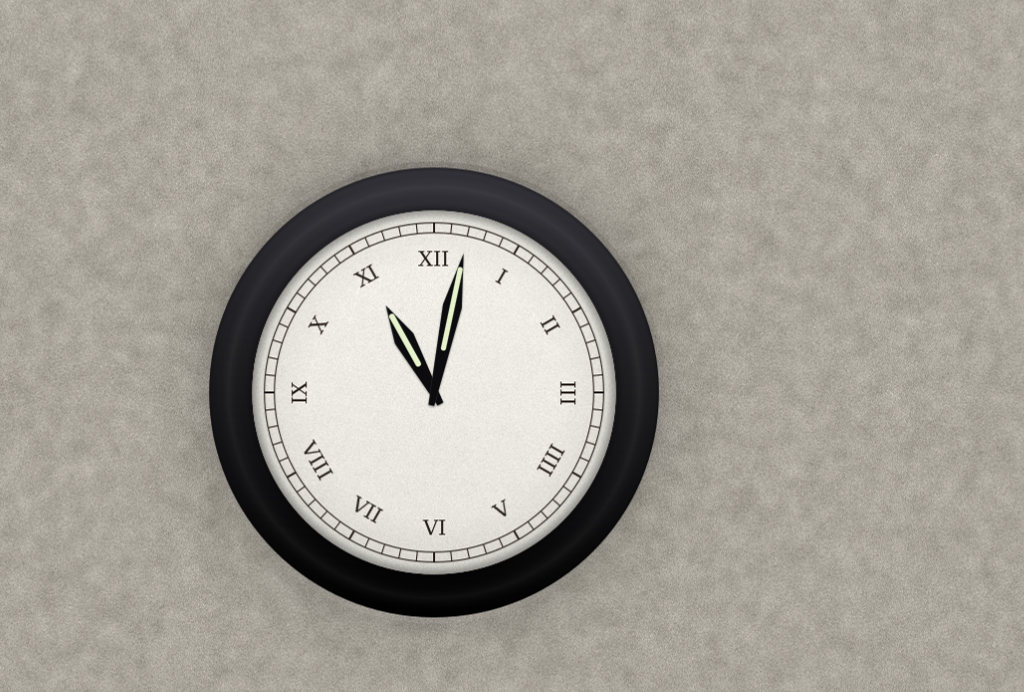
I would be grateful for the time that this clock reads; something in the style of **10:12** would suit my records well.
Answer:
**11:02**
